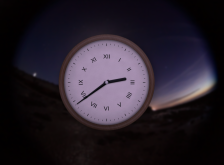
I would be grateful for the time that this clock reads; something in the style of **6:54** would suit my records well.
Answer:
**2:39**
